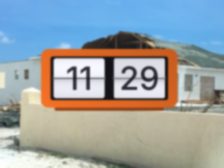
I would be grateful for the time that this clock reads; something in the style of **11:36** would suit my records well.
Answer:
**11:29**
